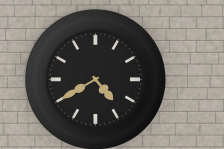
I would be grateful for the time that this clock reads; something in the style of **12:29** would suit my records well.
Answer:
**4:40**
